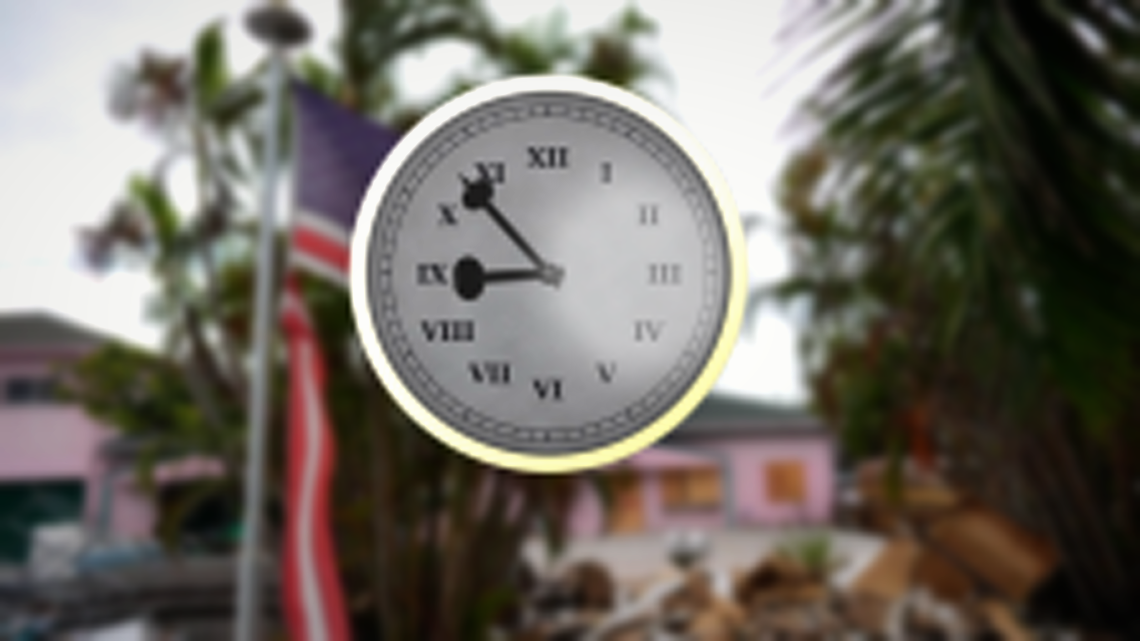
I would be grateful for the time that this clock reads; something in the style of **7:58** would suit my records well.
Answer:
**8:53**
